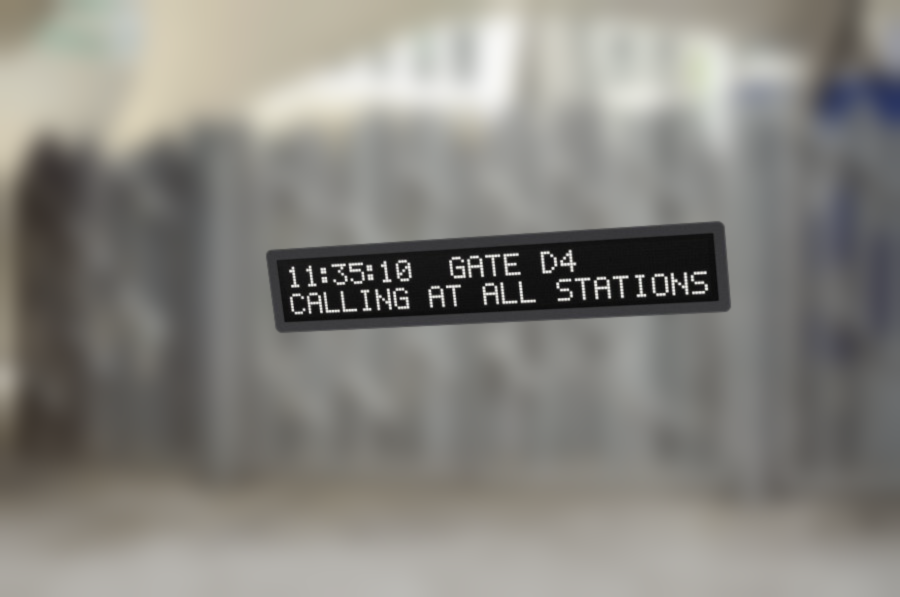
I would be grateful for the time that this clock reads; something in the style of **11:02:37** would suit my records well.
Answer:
**11:35:10**
